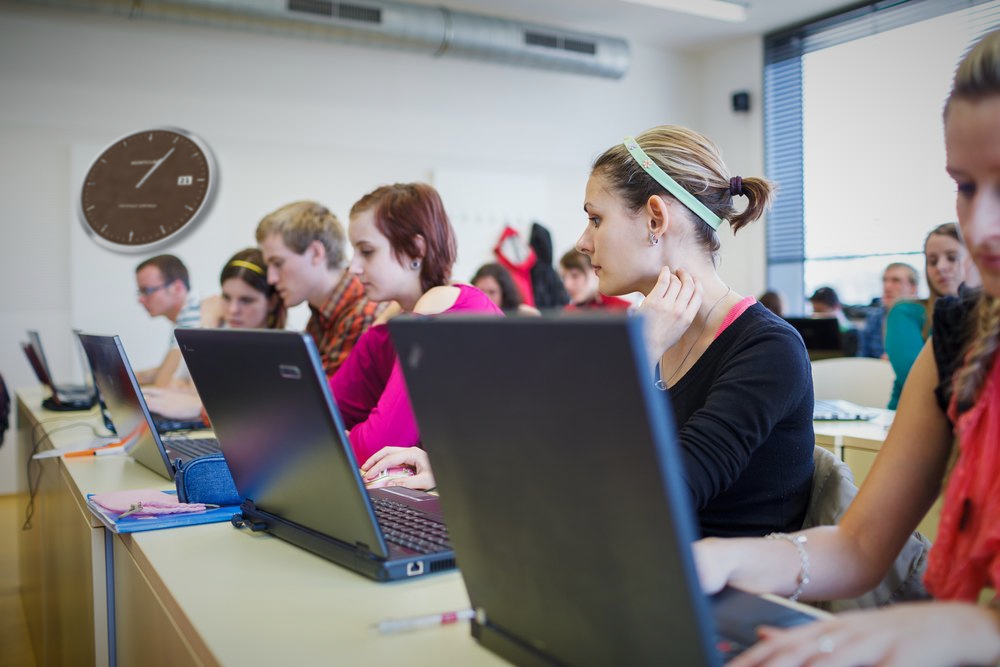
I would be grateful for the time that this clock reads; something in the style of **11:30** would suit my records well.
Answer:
**1:06**
